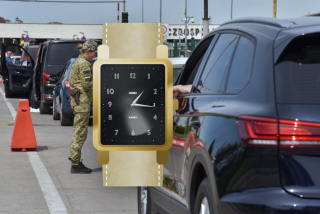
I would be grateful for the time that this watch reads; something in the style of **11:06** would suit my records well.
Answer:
**1:16**
